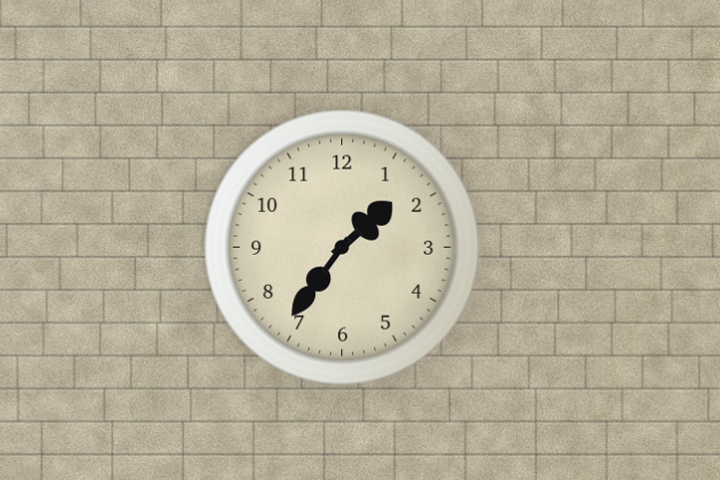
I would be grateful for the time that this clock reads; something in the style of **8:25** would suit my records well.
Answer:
**1:36**
